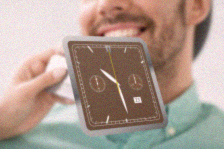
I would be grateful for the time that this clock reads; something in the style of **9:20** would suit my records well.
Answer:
**10:29**
